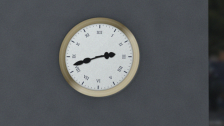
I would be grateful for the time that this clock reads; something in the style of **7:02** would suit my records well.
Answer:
**2:42**
